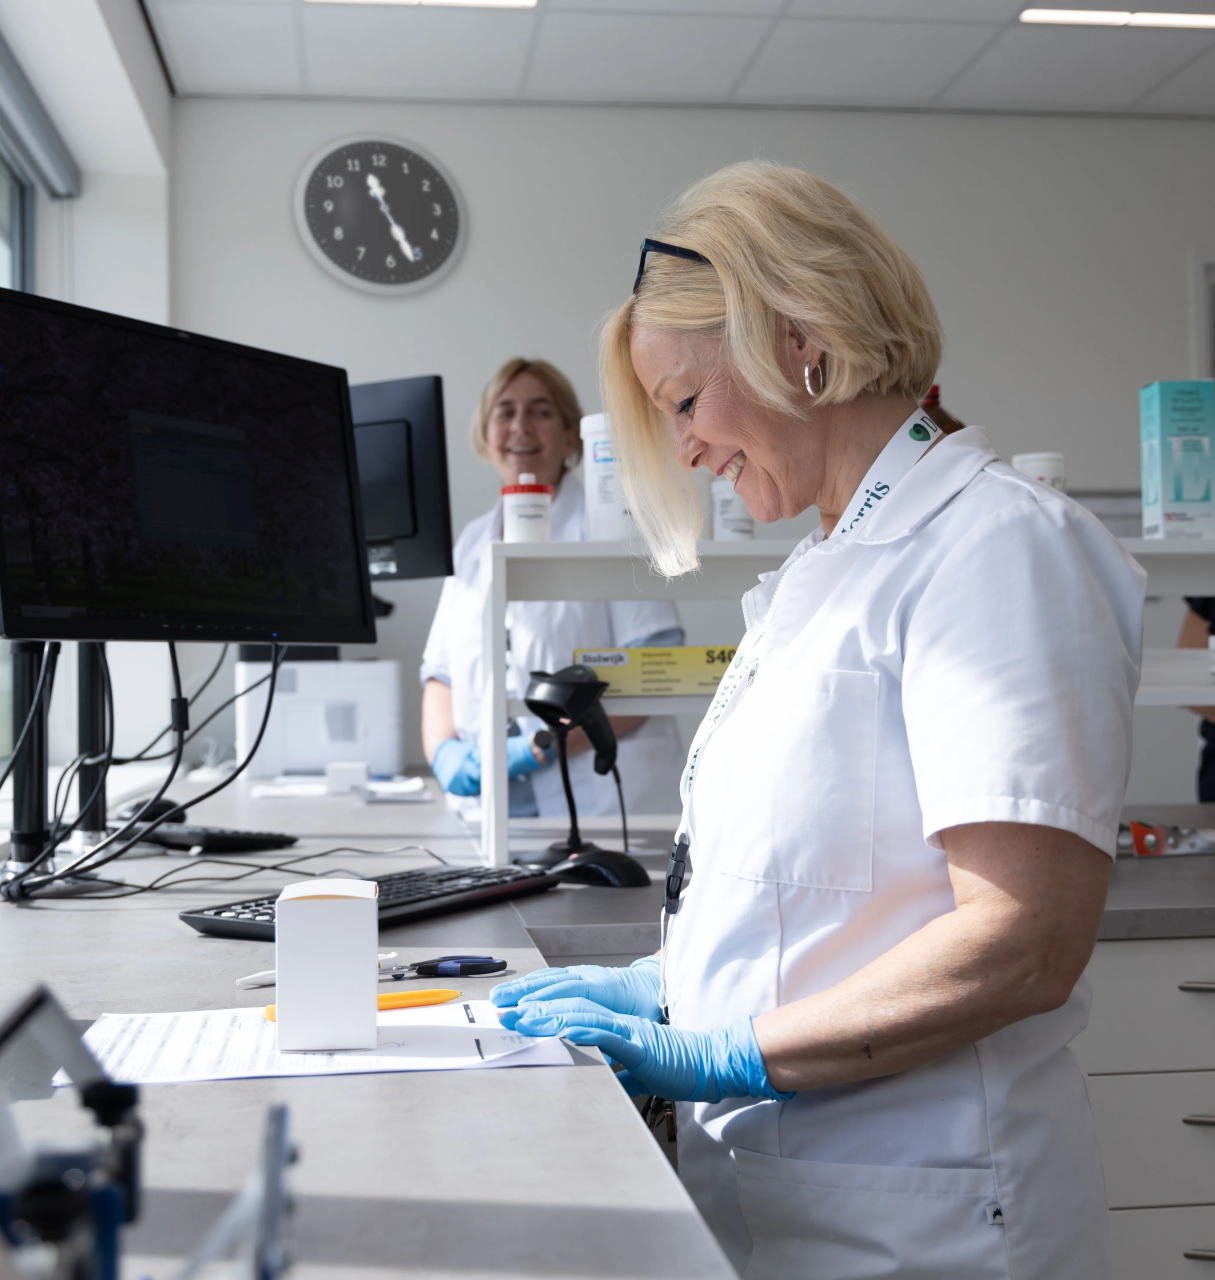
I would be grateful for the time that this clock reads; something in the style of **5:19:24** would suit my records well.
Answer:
**11:26:25**
